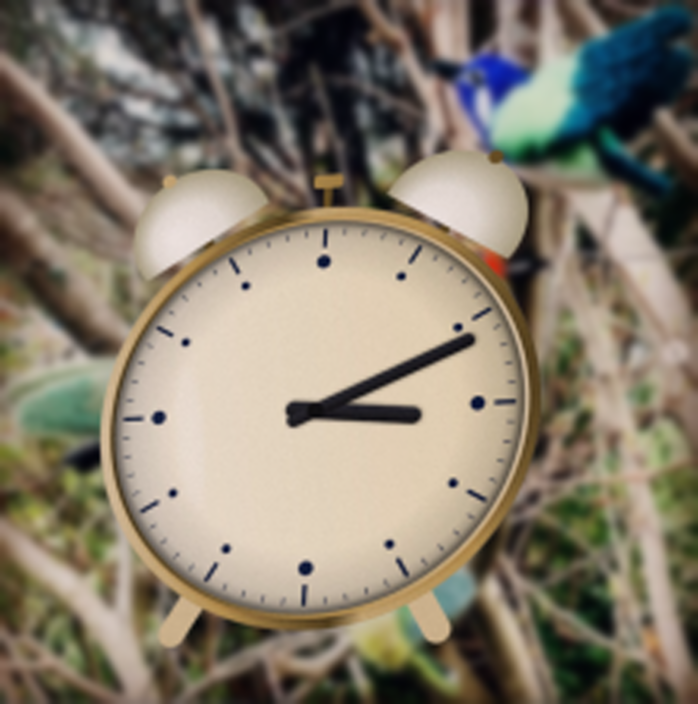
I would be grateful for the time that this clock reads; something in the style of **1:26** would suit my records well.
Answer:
**3:11**
